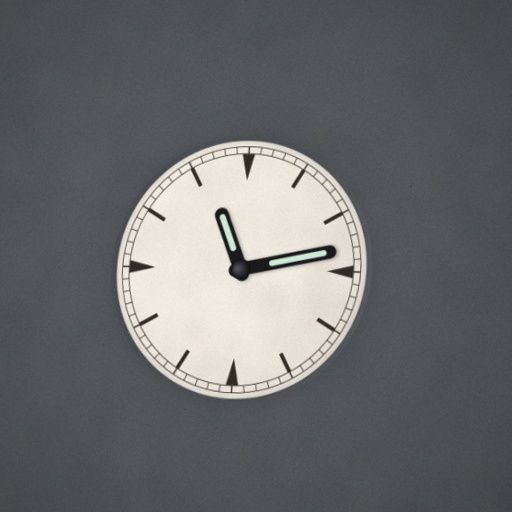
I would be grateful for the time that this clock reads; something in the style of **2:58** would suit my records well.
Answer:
**11:13**
